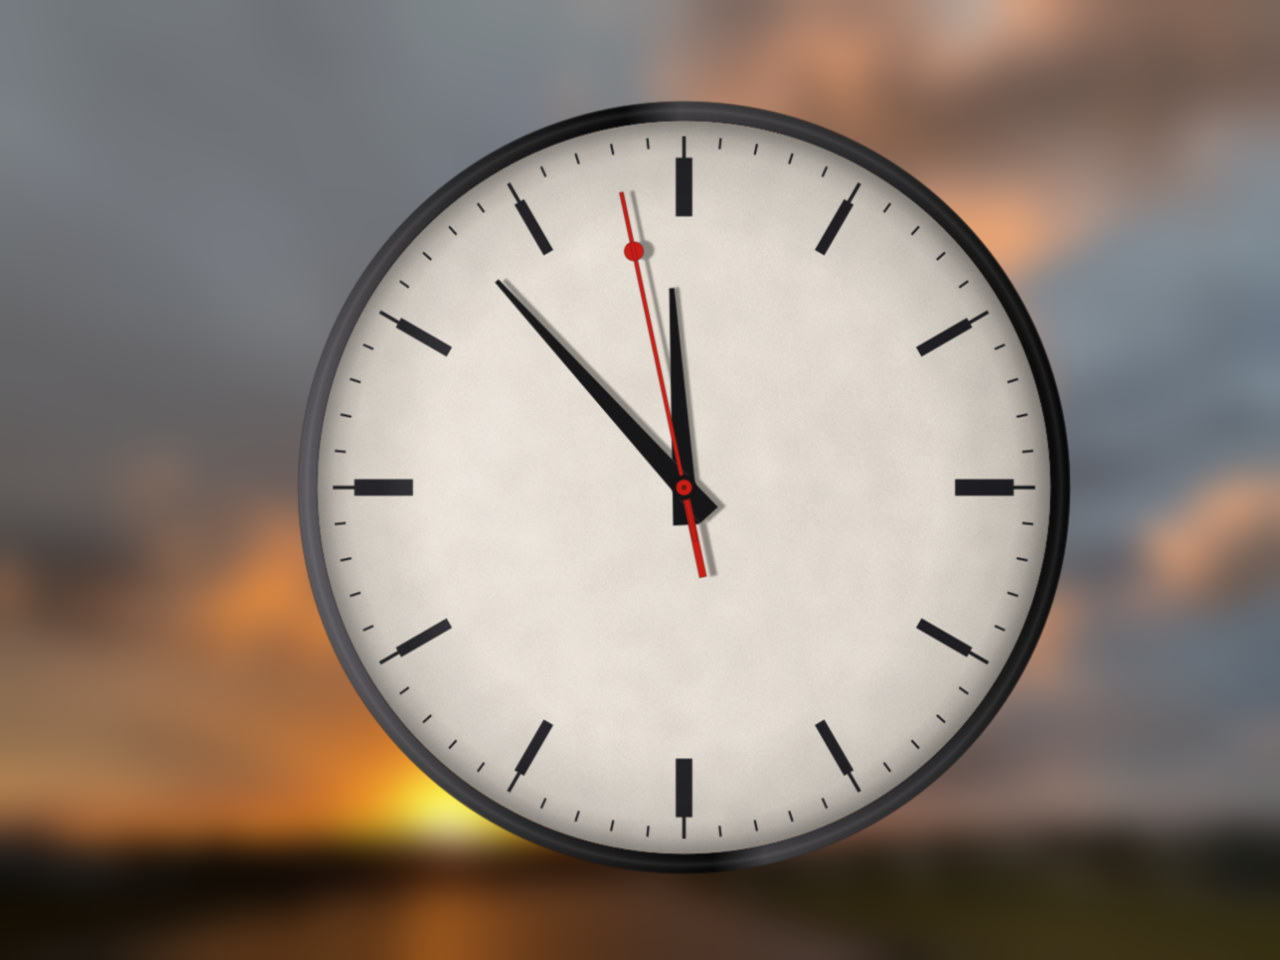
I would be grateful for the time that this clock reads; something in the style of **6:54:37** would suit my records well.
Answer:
**11:52:58**
